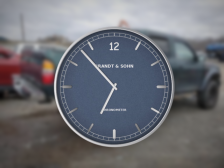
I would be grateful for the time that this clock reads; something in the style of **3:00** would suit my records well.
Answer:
**6:53**
